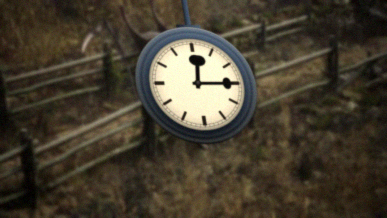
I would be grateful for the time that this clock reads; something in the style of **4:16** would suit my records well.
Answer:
**12:15**
